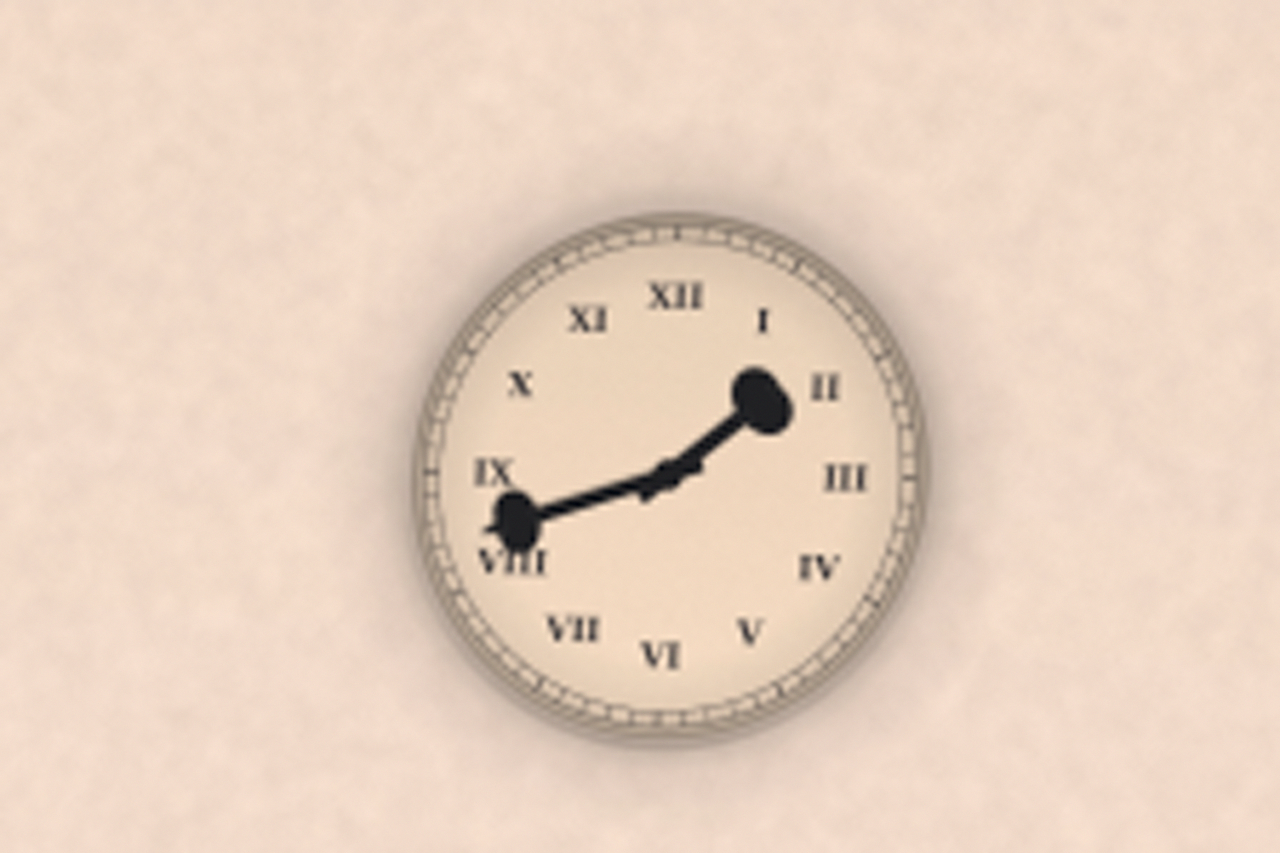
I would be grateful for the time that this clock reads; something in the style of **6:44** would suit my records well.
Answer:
**1:42**
